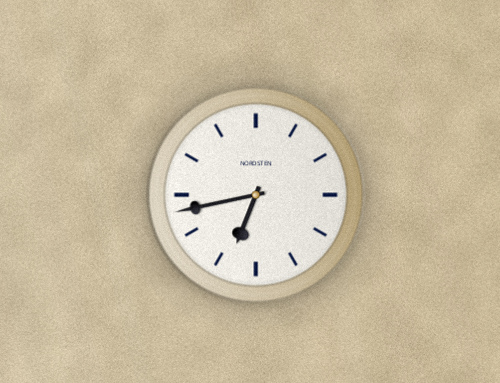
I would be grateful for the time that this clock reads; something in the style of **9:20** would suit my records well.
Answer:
**6:43**
